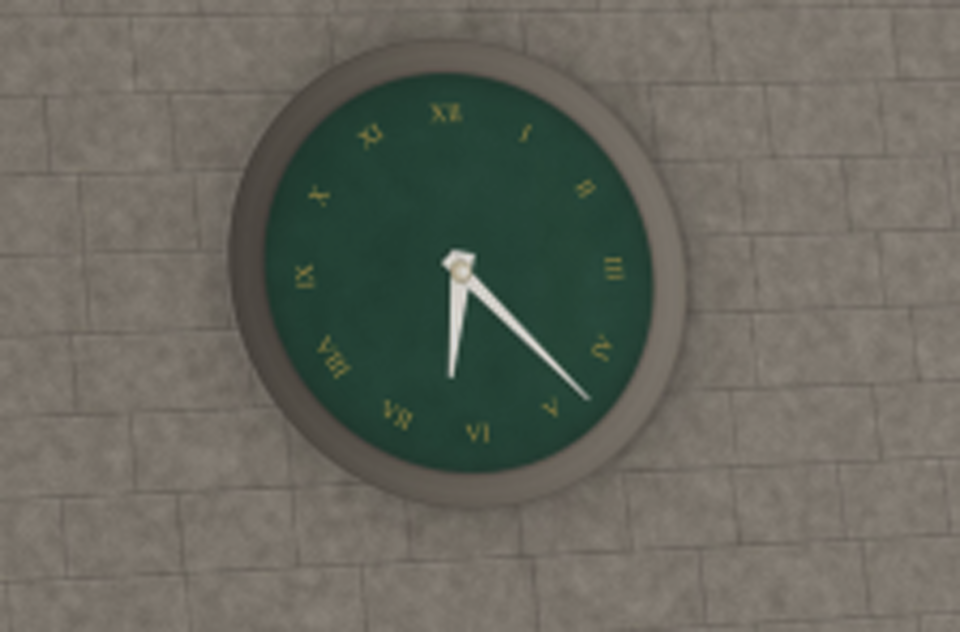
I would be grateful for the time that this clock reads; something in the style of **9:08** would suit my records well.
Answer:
**6:23**
